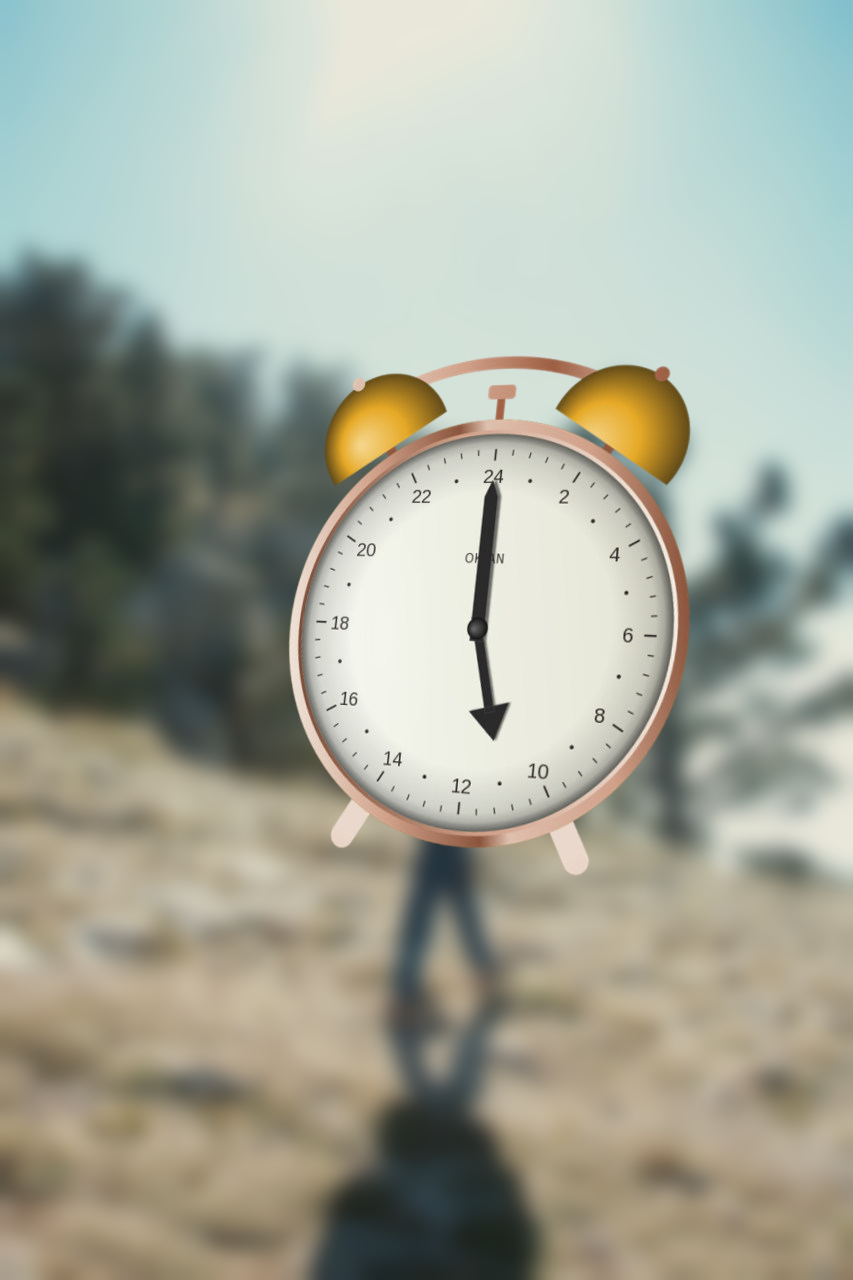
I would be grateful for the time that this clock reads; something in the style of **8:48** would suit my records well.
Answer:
**11:00**
